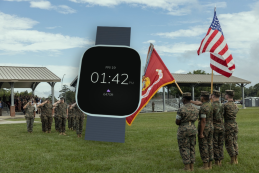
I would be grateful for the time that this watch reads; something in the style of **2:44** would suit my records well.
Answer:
**1:42**
